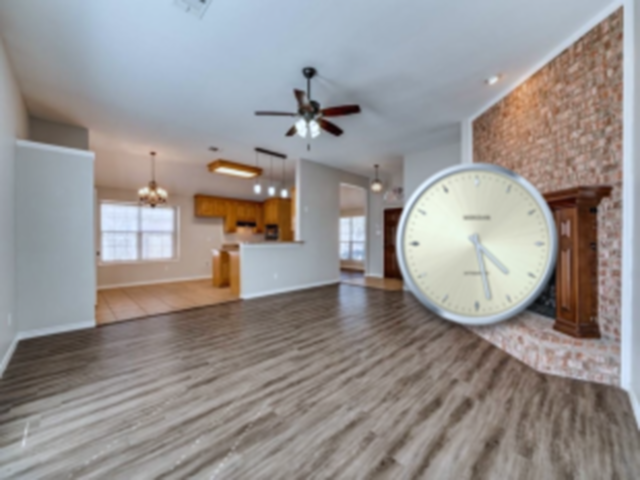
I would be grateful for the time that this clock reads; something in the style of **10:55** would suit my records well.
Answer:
**4:28**
